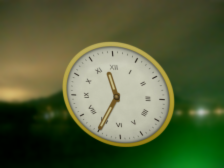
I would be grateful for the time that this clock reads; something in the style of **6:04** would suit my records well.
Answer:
**11:35**
